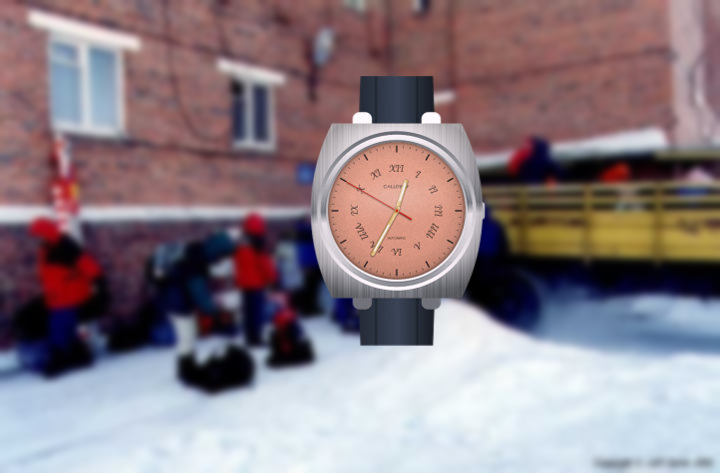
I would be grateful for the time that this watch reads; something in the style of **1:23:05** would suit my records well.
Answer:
**12:34:50**
